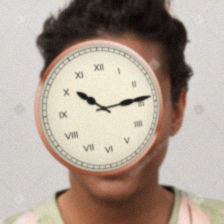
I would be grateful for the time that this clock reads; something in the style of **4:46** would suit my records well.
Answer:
**10:14**
